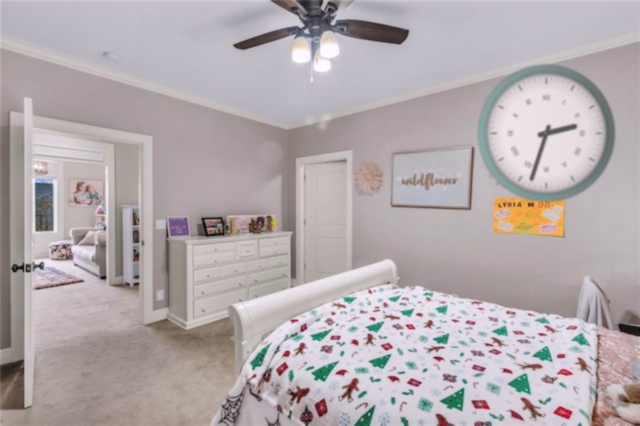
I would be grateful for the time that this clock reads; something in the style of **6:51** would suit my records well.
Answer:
**2:33**
